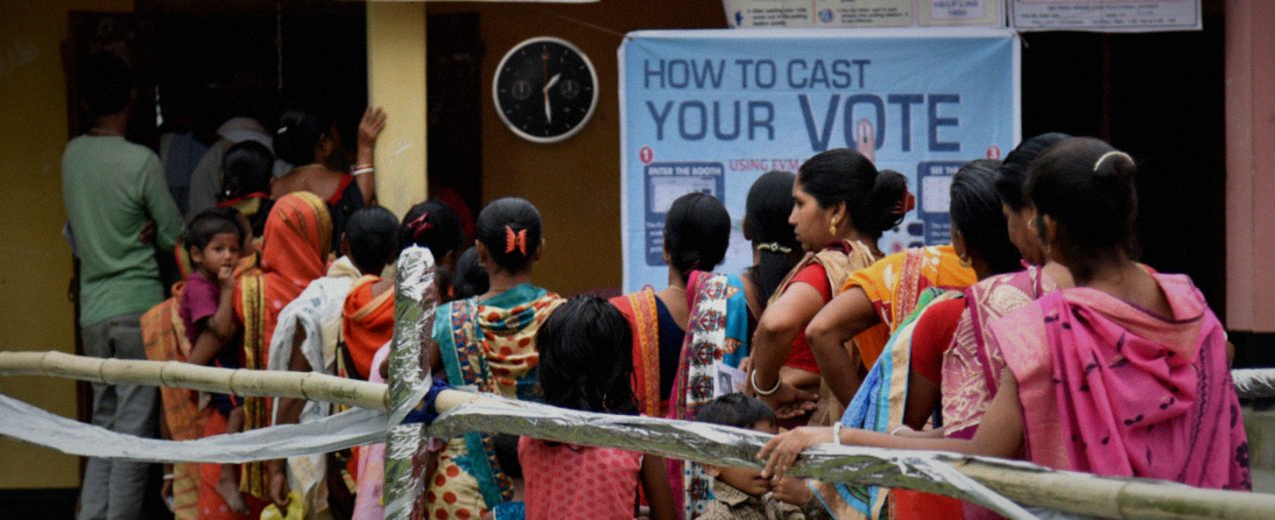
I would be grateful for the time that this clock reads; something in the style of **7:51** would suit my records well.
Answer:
**1:29**
